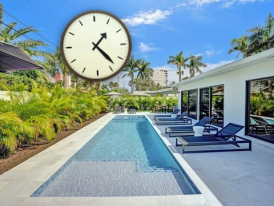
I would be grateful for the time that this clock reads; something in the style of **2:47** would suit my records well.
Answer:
**1:23**
